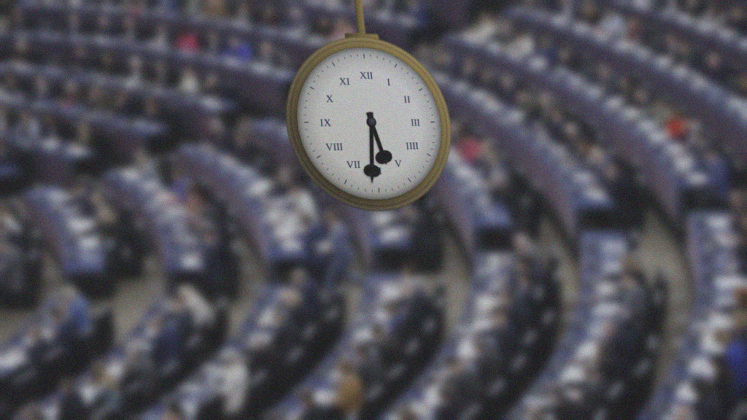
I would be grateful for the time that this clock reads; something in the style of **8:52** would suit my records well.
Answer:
**5:31**
